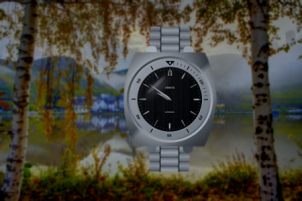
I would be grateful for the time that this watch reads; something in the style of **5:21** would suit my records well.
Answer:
**9:51**
